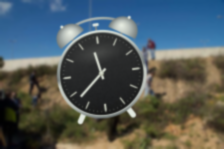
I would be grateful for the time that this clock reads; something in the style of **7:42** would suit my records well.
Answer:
**11:38**
